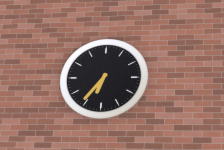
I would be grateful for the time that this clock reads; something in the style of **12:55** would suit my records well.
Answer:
**6:36**
